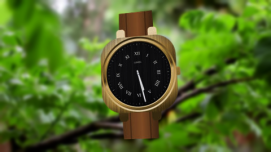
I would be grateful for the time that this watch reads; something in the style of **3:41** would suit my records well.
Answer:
**5:28**
